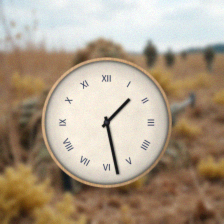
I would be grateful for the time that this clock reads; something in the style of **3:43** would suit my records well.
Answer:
**1:28**
